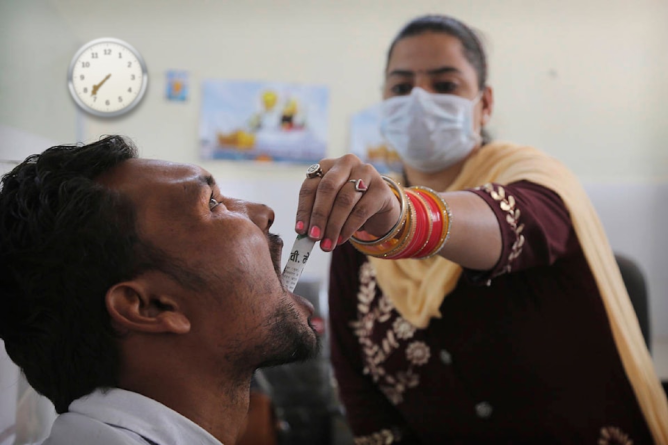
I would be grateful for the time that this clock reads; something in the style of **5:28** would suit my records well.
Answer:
**7:37**
